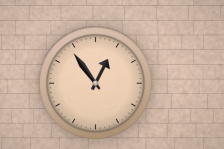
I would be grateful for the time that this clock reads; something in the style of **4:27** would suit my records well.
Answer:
**12:54**
